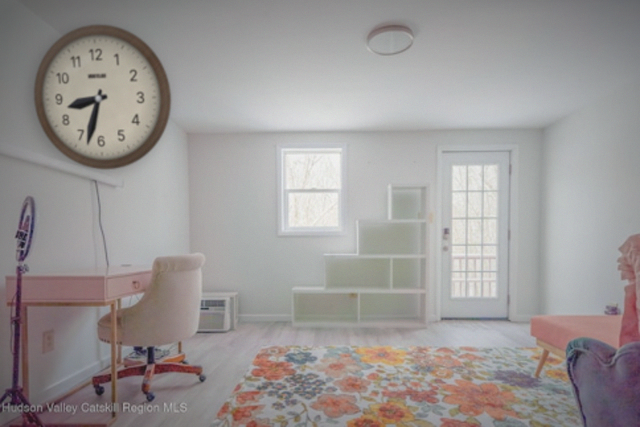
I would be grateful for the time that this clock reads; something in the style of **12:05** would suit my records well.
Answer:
**8:33**
